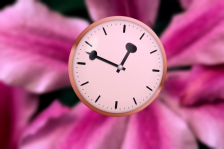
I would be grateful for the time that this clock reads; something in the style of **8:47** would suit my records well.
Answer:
**12:48**
